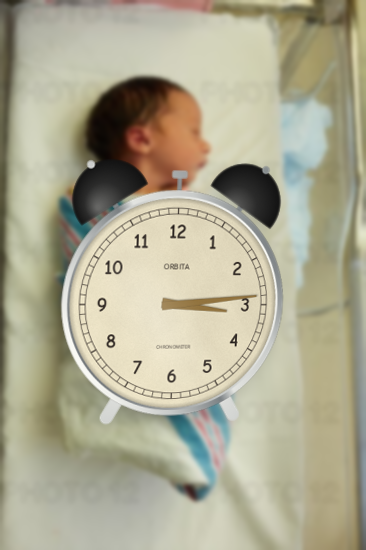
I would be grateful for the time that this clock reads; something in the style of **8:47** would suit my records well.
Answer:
**3:14**
